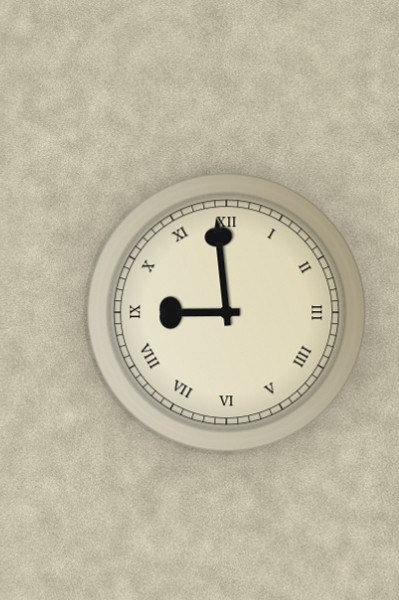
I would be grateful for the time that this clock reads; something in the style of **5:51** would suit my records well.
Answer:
**8:59**
